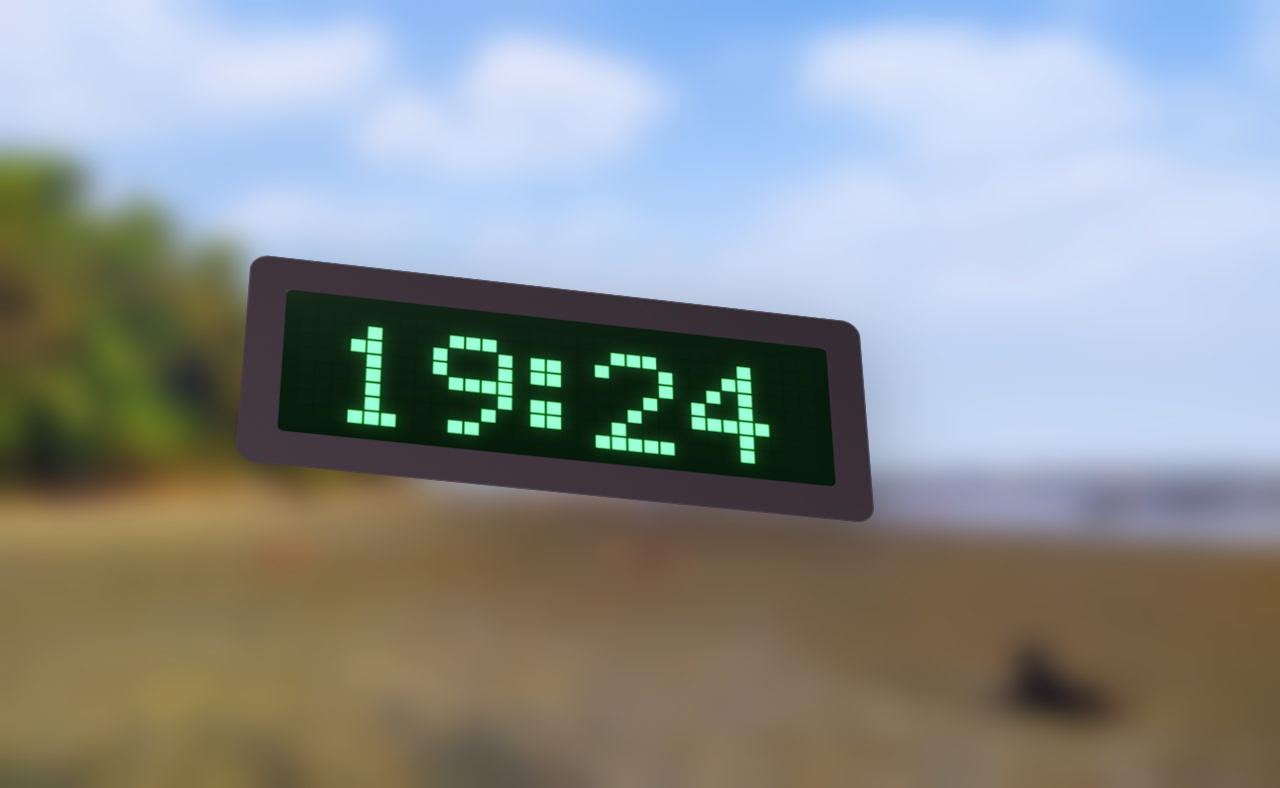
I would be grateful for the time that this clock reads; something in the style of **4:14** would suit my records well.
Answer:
**19:24**
